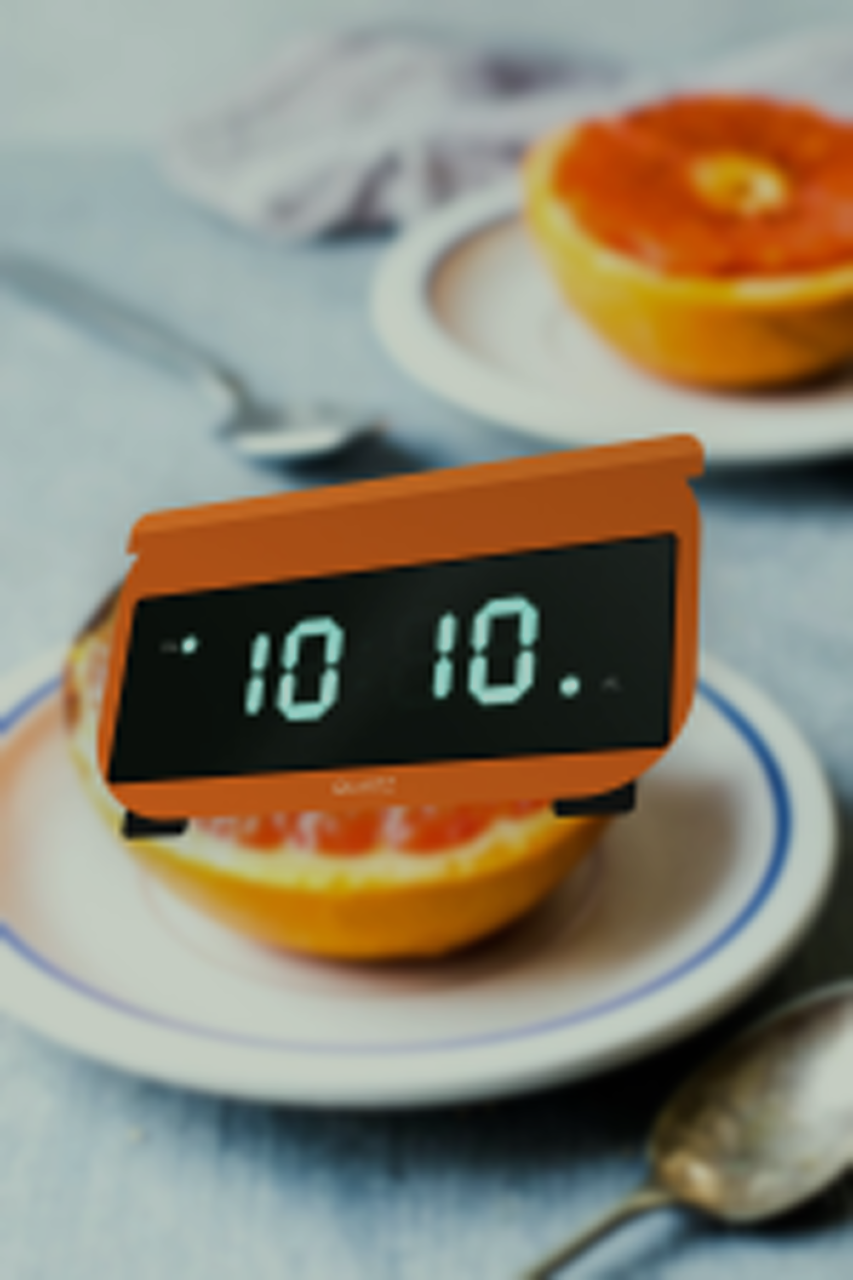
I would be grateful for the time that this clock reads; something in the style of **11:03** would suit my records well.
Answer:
**10:10**
